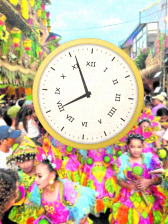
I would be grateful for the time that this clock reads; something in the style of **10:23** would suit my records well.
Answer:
**7:56**
